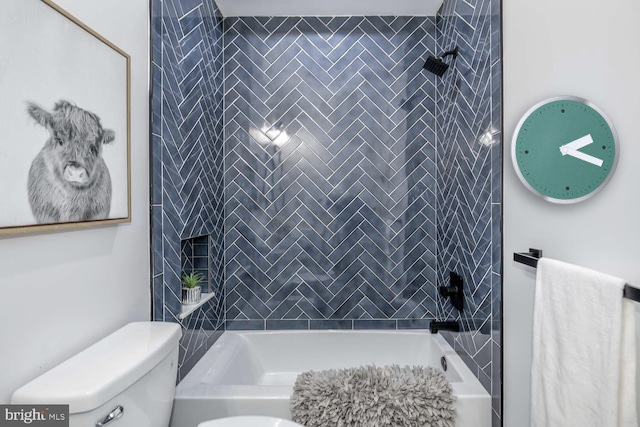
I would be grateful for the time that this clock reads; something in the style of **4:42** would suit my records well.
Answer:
**2:19**
